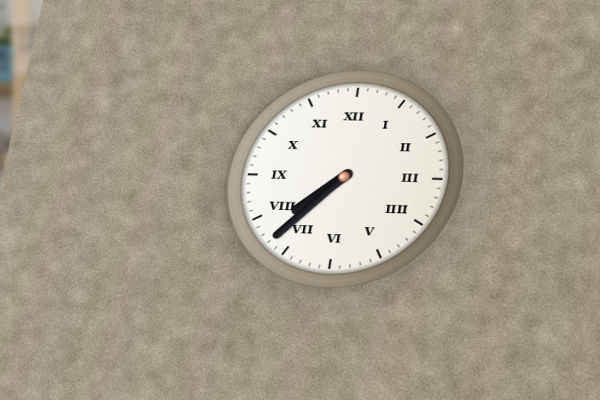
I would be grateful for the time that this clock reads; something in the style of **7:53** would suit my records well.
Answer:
**7:37**
